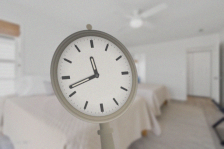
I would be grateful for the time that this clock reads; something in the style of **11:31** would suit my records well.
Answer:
**11:42**
